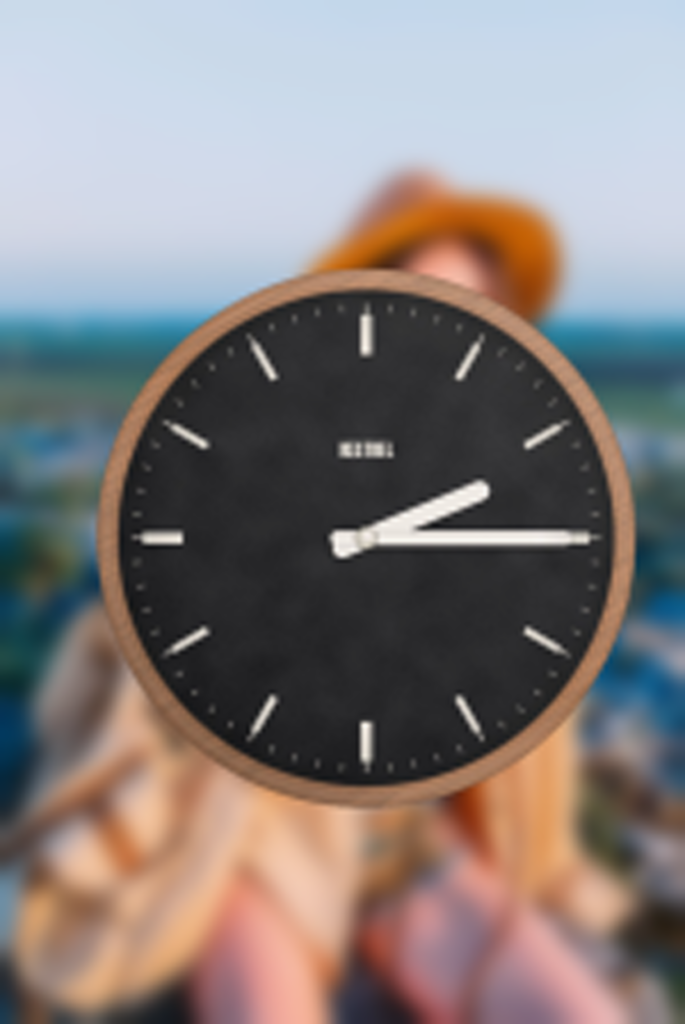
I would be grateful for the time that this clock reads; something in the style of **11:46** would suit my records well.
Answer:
**2:15**
